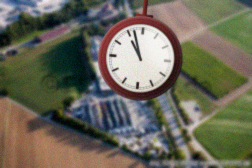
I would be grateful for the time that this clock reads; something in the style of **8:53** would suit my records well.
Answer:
**10:57**
